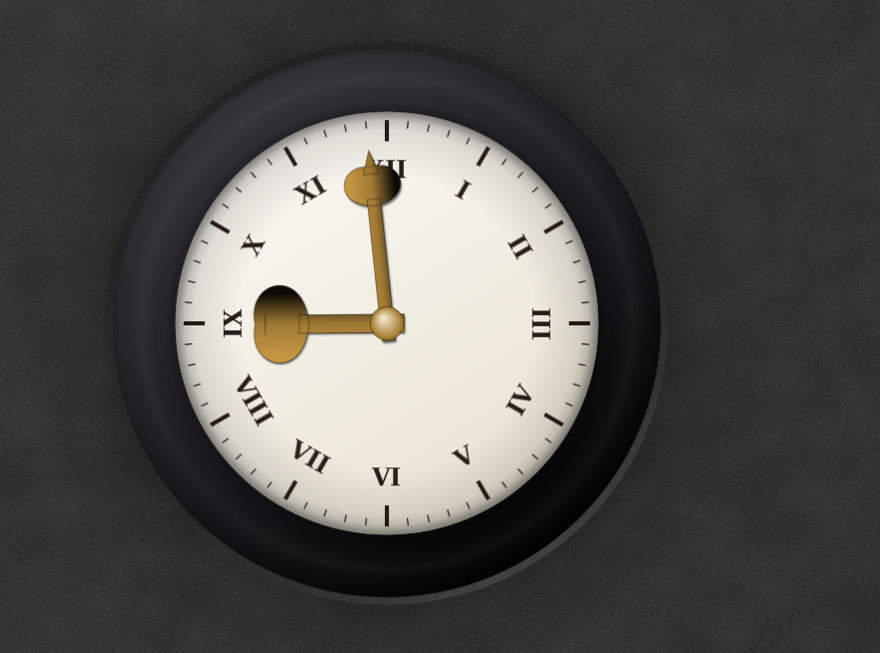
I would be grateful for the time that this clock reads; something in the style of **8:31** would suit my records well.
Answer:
**8:59**
